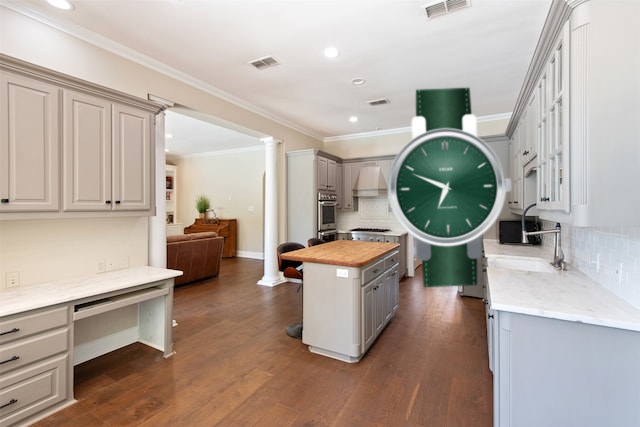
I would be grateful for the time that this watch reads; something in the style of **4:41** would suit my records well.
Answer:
**6:49**
